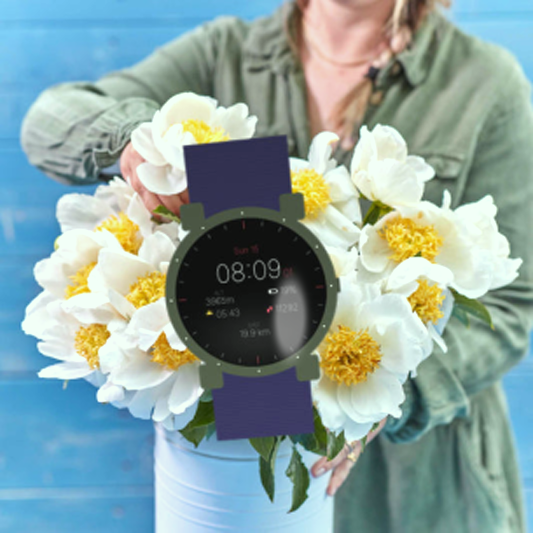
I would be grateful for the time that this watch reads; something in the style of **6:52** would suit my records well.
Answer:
**8:09**
